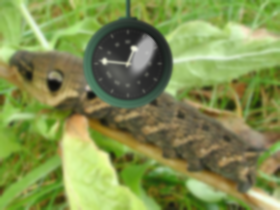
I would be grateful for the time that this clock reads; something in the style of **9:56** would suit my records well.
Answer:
**12:46**
